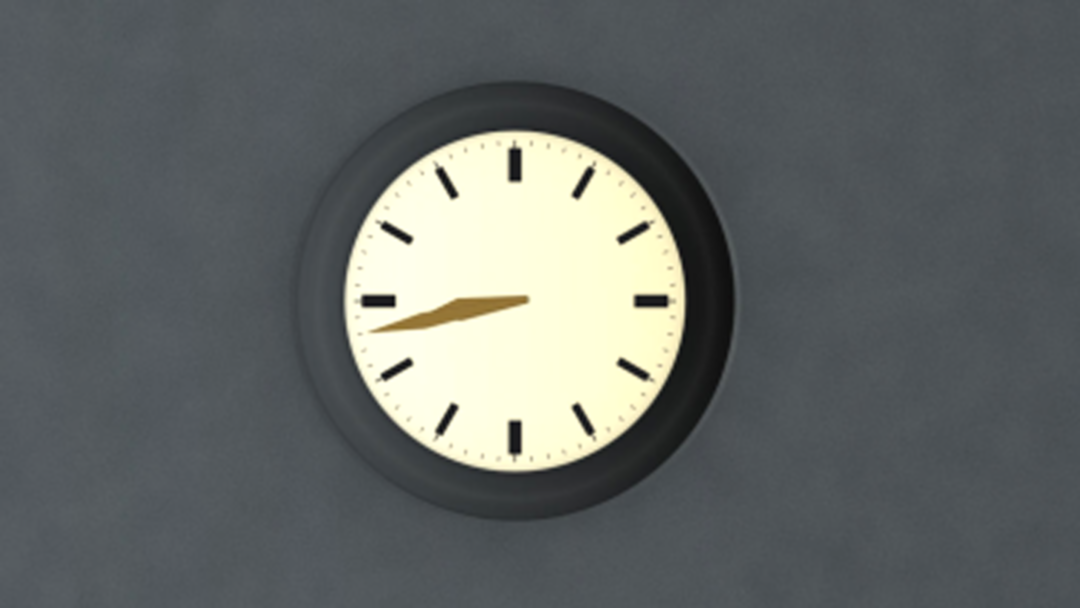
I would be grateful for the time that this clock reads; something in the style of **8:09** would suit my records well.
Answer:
**8:43**
